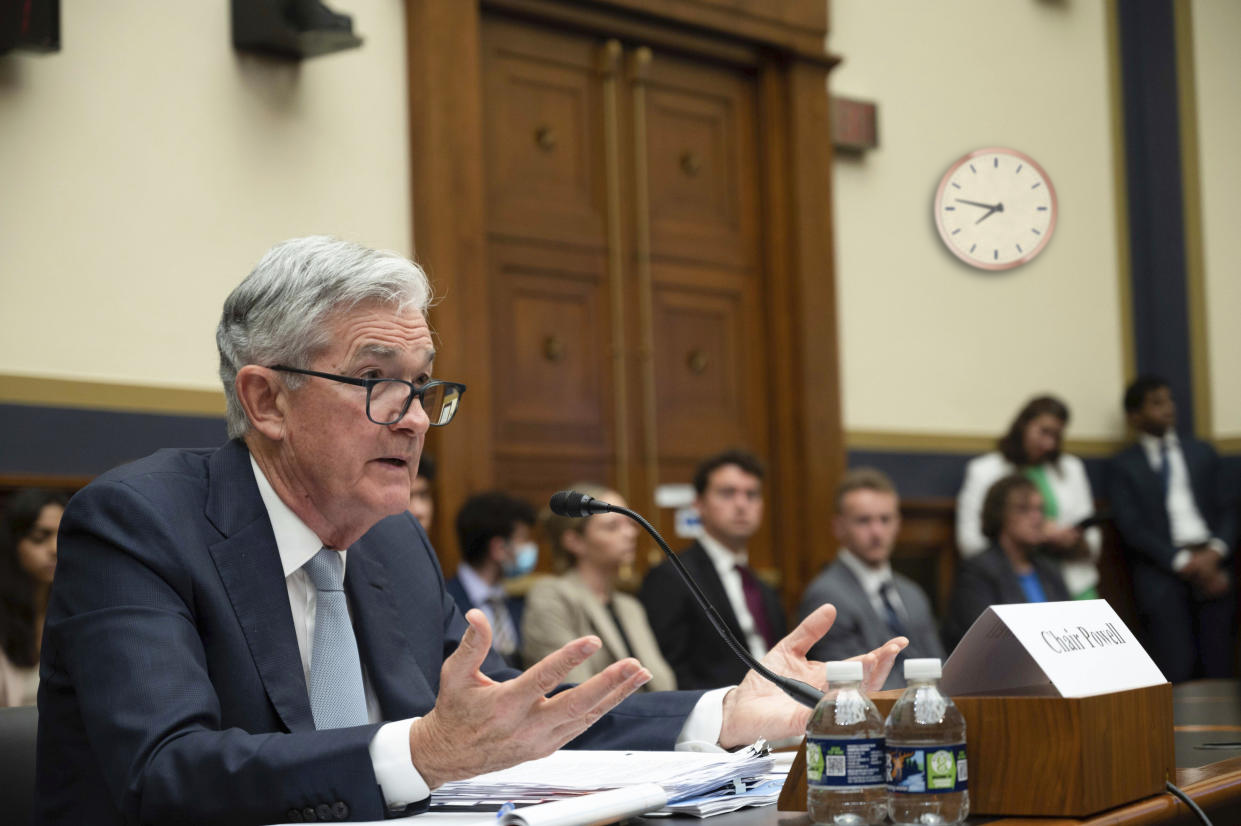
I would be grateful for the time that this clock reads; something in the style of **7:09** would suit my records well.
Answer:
**7:47**
